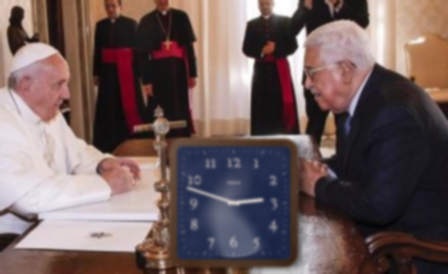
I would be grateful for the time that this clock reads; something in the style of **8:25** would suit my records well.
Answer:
**2:48**
